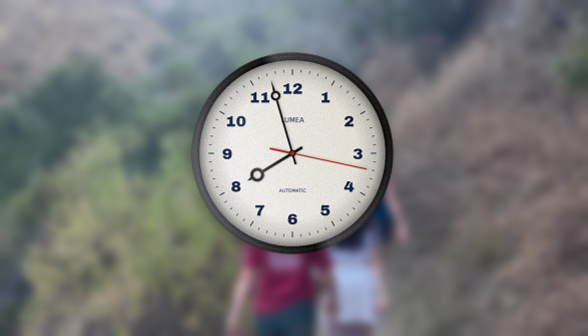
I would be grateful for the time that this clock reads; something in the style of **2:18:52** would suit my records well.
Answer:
**7:57:17**
